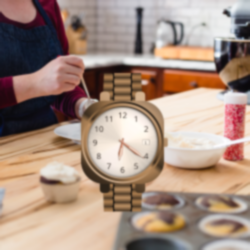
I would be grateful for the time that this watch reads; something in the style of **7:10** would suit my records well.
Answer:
**6:21**
